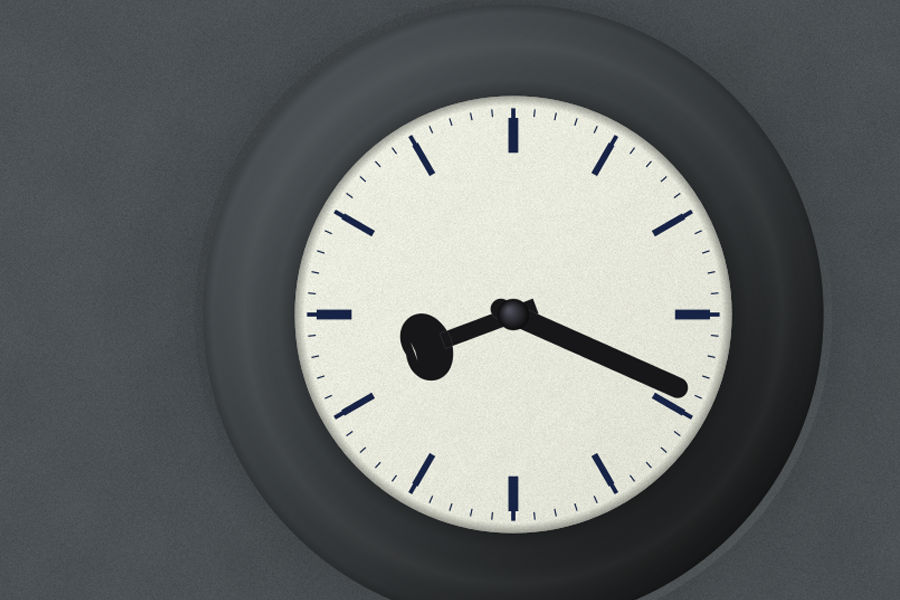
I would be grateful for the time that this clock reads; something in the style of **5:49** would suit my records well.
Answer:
**8:19**
